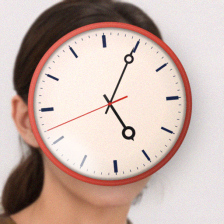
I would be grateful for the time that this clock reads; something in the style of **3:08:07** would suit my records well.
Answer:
**5:04:42**
